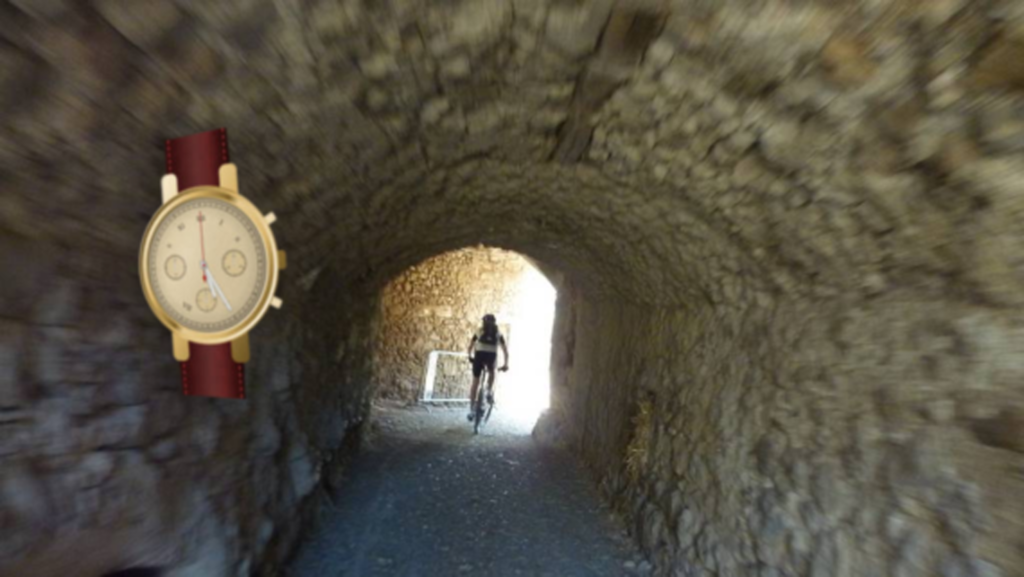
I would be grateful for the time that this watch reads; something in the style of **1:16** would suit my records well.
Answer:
**5:25**
